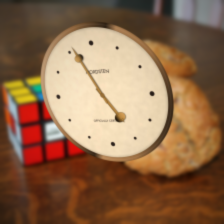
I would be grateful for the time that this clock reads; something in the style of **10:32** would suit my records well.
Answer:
**4:56**
